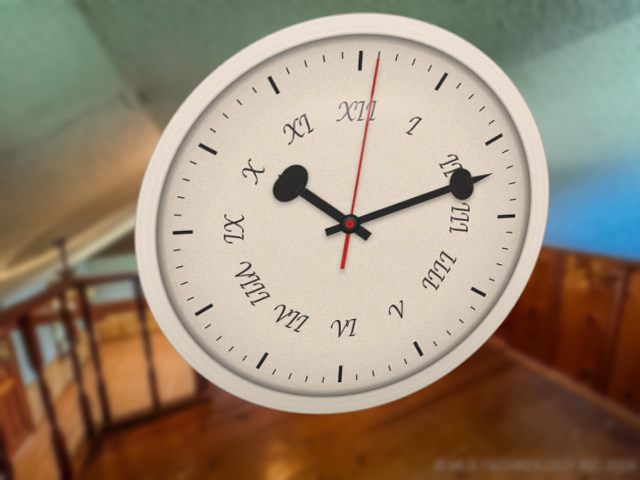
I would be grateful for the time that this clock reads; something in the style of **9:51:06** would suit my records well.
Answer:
**10:12:01**
